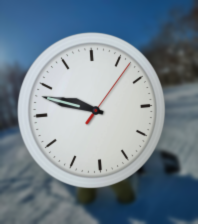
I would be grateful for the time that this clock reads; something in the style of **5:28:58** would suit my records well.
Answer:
**9:48:07**
